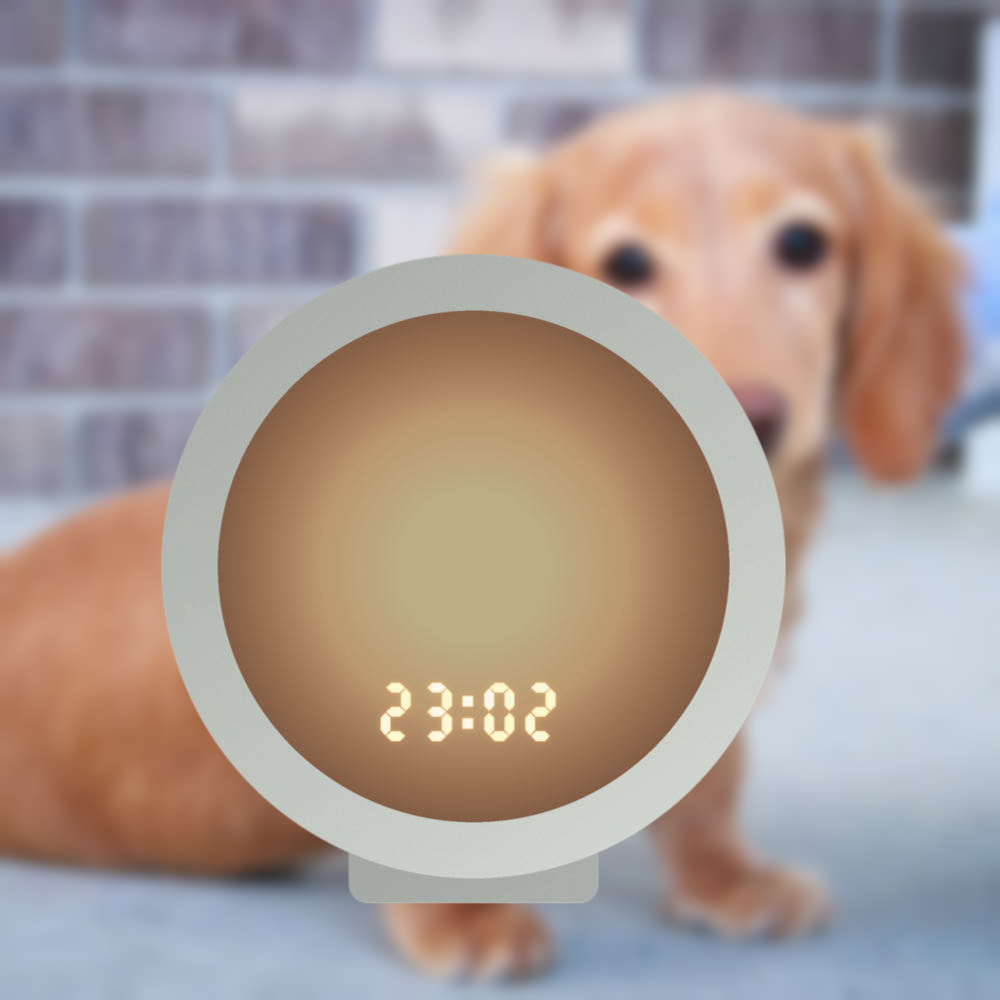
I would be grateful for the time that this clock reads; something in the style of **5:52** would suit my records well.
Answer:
**23:02**
